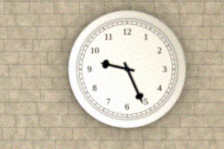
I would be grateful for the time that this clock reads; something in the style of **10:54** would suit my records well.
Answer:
**9:26**
